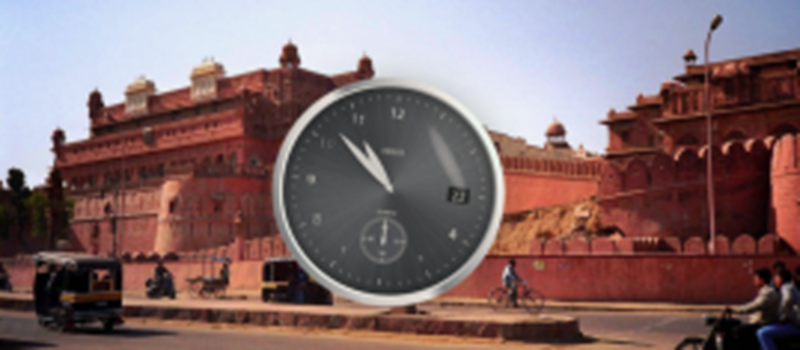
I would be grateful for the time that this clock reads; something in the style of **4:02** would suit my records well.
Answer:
**10:52**
